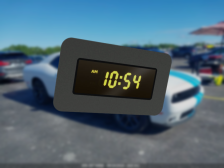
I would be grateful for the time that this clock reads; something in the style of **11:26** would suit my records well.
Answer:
**10:54**
